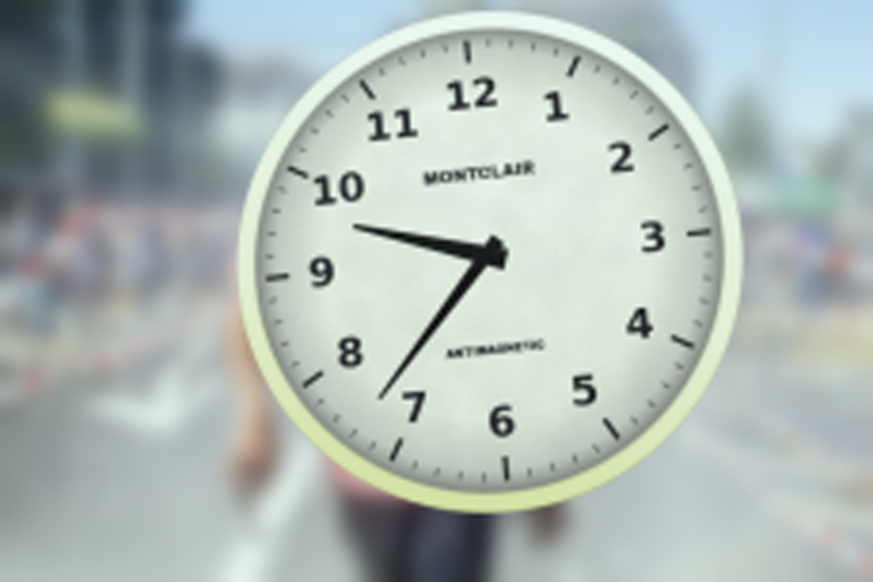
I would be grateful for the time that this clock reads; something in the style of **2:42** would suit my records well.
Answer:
**9:37**
